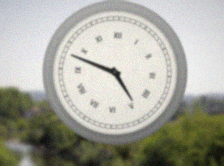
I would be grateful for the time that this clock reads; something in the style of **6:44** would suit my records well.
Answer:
**4:48**
